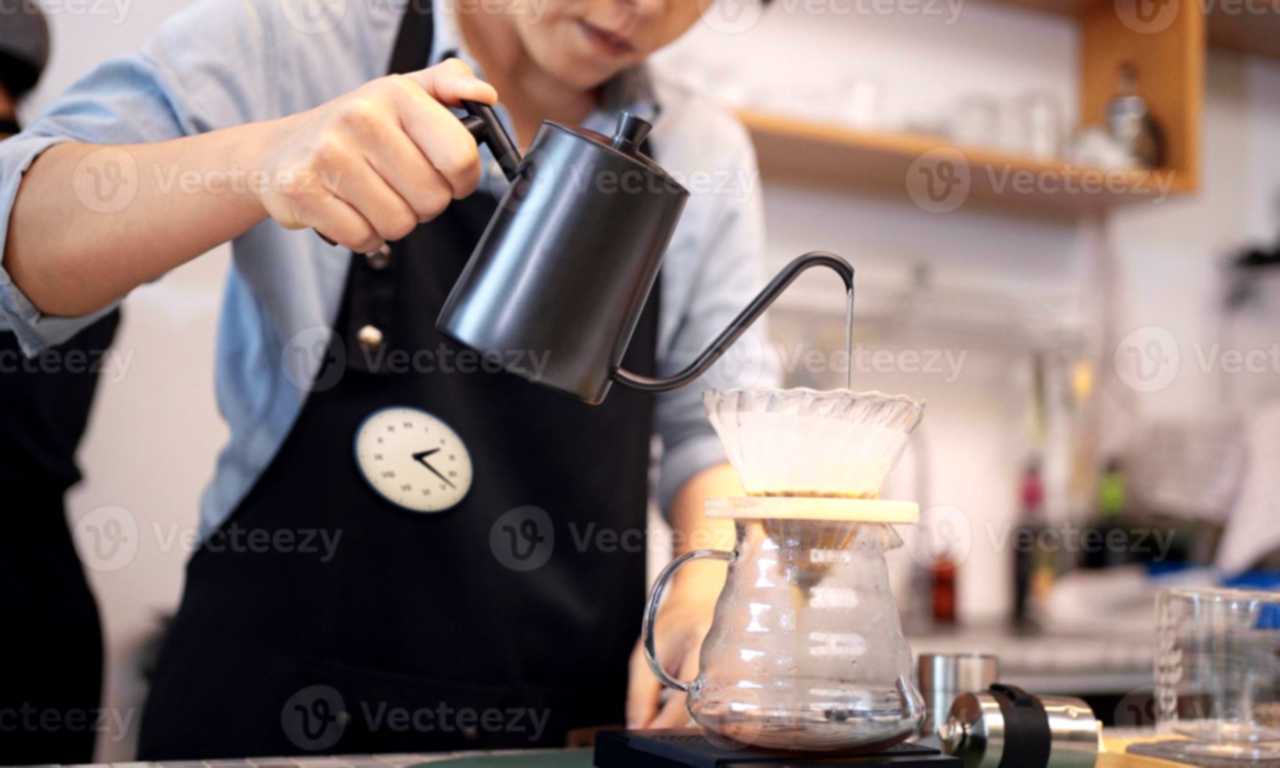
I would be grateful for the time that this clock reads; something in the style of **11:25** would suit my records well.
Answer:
**2:23**
